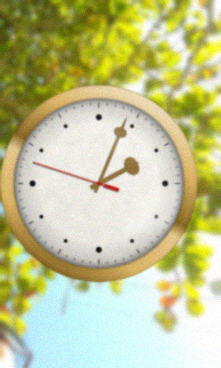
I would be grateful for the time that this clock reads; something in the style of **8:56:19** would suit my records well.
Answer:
**2:03:48**
